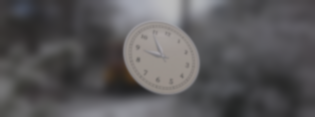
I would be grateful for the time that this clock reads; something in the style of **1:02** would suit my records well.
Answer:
**8:54**
